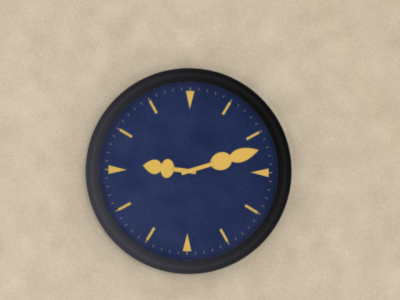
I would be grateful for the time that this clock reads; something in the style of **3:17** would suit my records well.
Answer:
**9:12**
